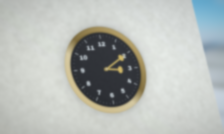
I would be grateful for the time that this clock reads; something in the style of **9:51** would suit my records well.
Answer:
**3:10**
